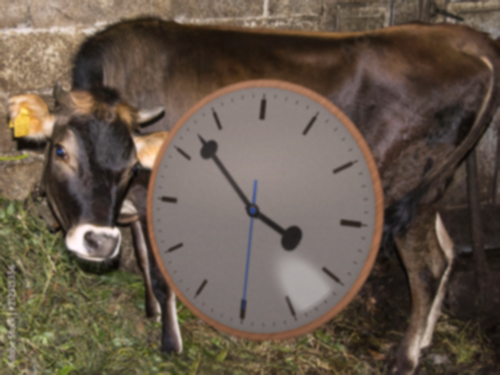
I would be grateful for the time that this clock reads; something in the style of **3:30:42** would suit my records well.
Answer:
**3:52:30**
